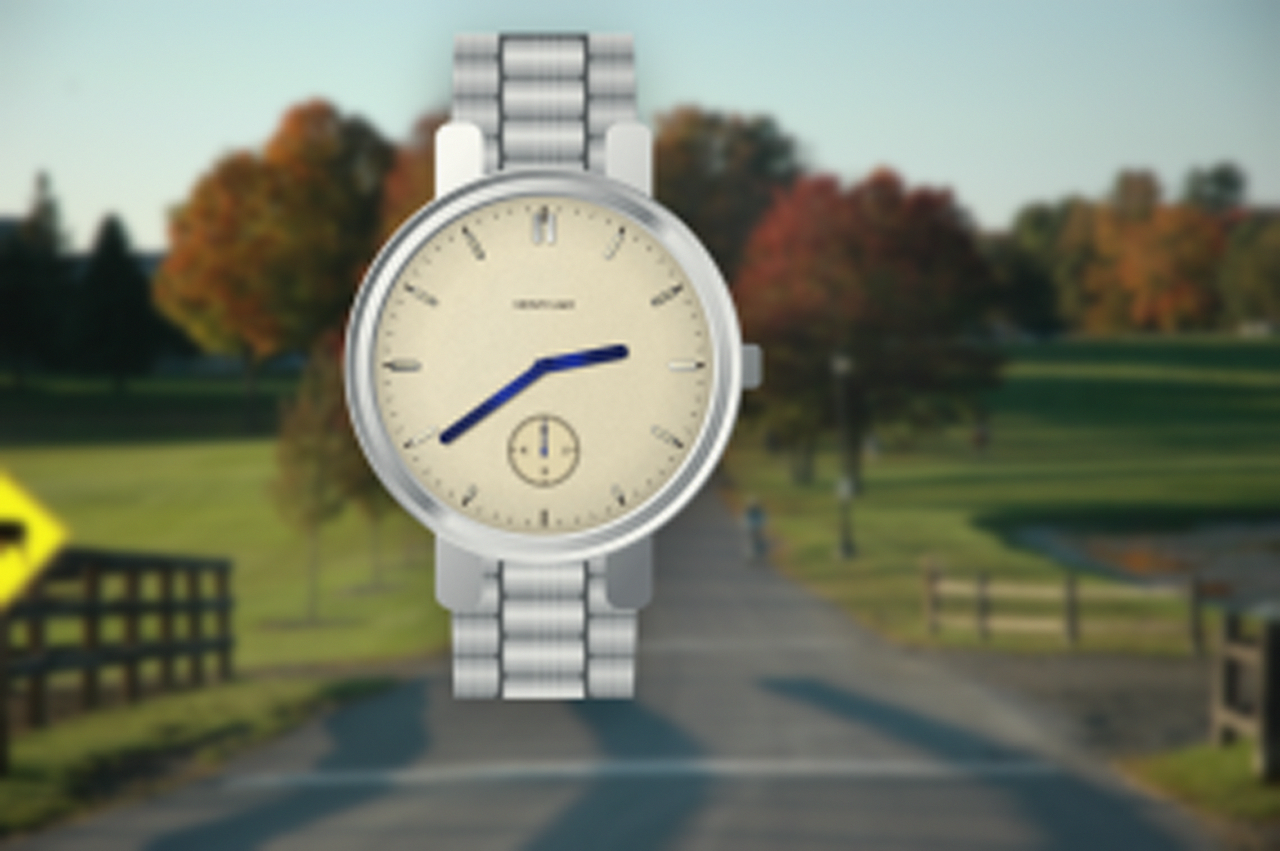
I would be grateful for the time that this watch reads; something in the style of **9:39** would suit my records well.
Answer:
**2:39**
